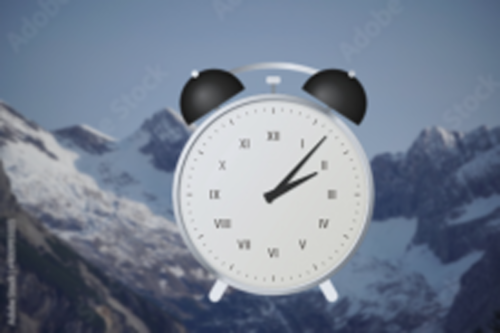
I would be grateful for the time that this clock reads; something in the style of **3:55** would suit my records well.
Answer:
**2:07**
